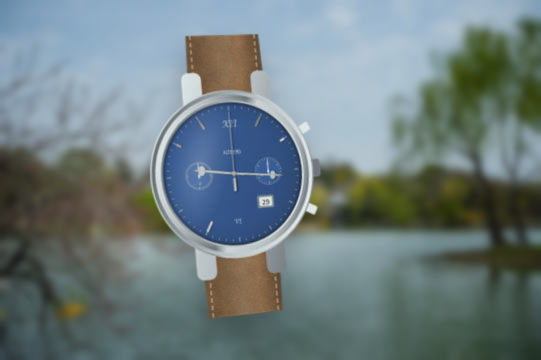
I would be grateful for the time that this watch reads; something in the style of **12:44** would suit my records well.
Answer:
**9:16**
